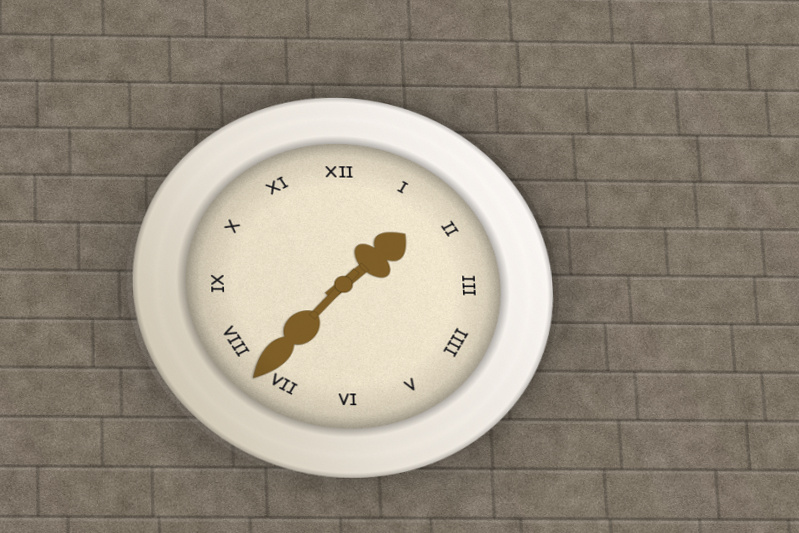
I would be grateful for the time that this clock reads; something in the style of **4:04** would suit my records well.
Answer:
**1:37**
